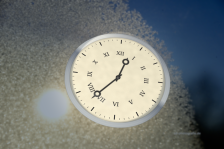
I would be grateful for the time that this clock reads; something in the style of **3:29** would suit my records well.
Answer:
**12:37**
